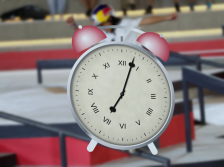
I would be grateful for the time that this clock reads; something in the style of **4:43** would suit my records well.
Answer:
**7:03**
